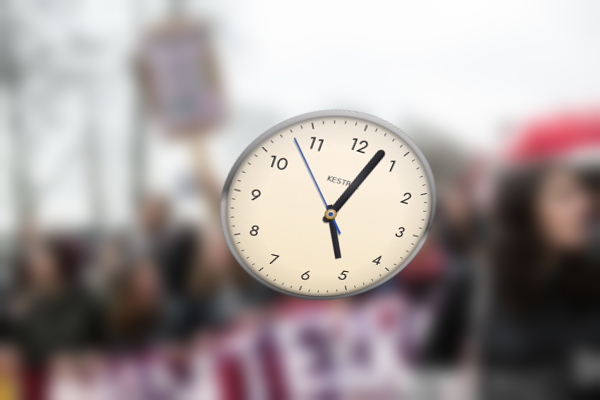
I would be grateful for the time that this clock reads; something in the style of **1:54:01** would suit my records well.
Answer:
**5:02:53**
